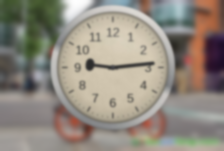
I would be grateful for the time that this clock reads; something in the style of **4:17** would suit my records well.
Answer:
**9:14**
